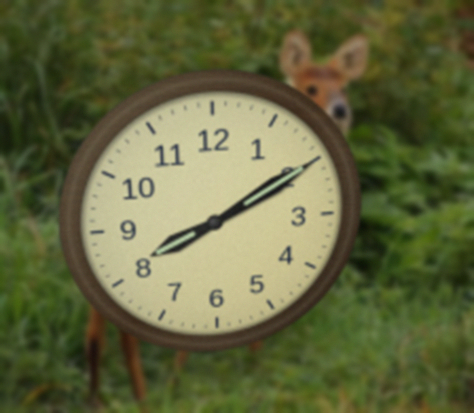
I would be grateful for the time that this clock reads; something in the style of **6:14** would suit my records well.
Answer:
**8:10**
